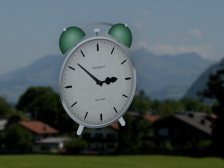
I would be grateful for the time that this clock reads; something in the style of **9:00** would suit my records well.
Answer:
**2:52**
